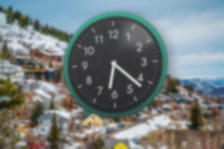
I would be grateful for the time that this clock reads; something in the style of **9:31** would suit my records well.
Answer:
**6:22**
